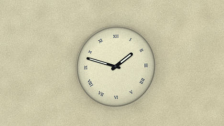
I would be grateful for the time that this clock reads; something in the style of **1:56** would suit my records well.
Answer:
**1:48**
